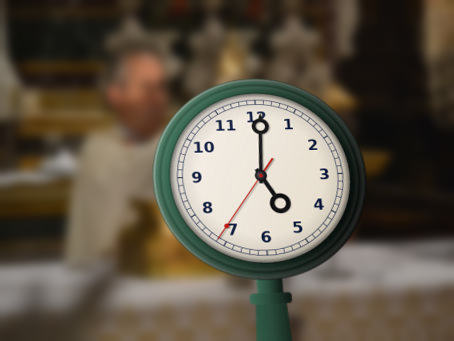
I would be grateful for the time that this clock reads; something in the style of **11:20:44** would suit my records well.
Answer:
**5:00:36**
